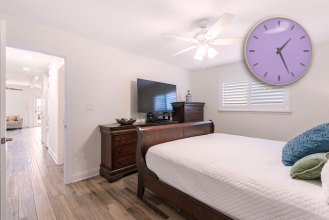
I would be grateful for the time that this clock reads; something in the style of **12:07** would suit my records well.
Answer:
**1:26**
